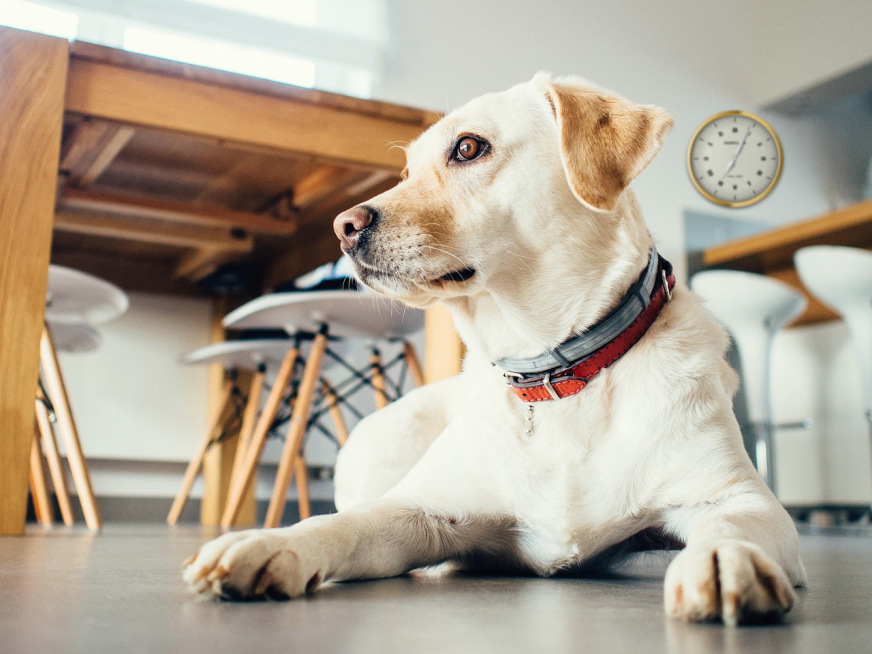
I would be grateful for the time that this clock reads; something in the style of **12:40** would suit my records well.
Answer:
**7:04**
